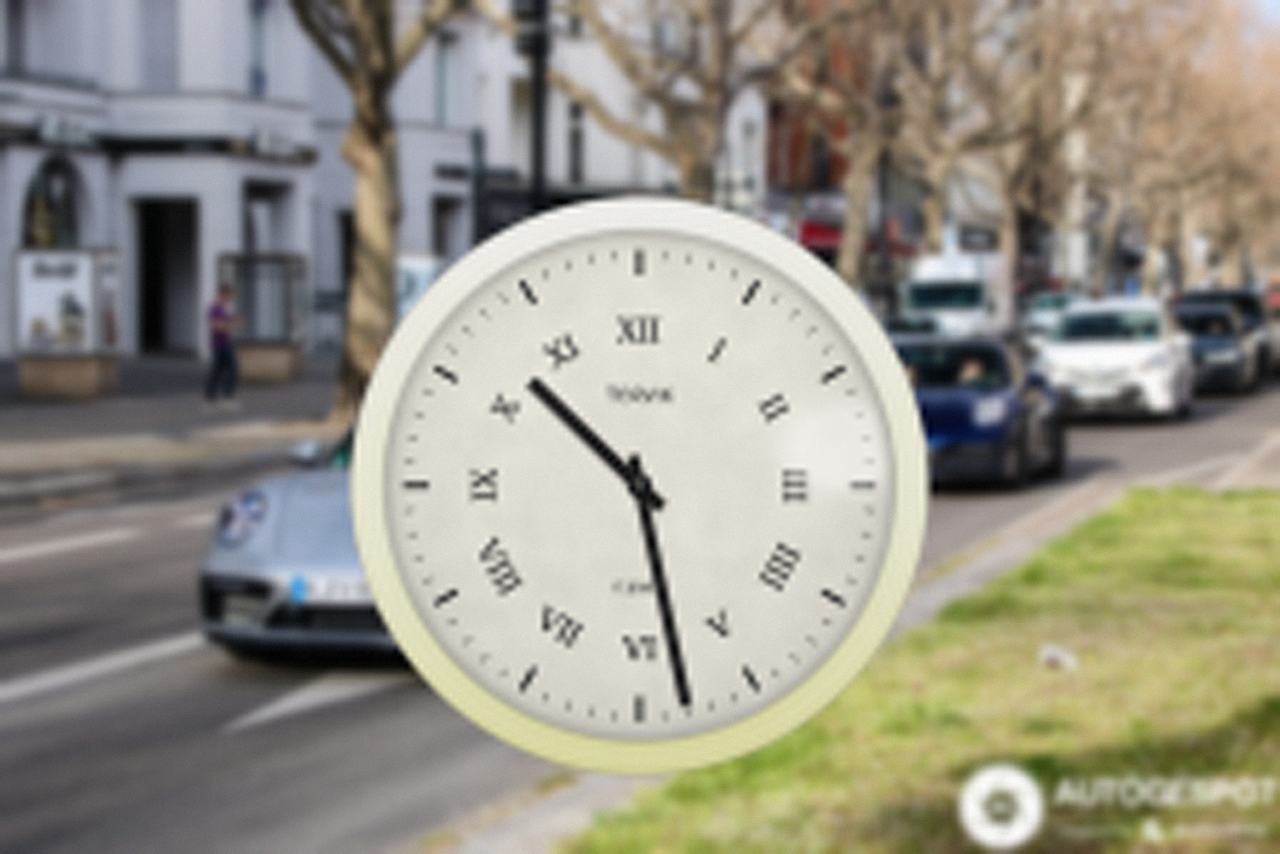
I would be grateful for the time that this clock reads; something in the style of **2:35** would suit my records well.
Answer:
**10:28**
